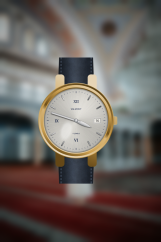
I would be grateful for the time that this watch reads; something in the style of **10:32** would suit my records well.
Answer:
**3:48**
